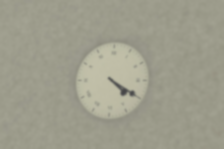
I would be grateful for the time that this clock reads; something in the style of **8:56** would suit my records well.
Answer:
**4:20**
